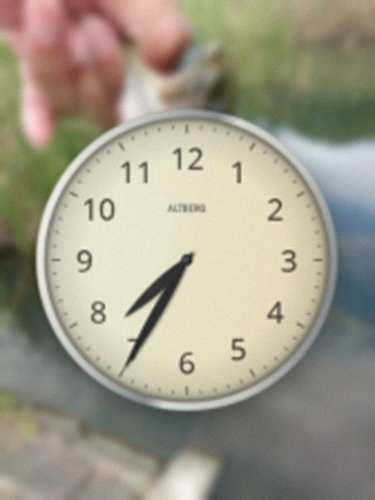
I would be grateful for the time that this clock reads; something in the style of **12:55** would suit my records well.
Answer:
**7:35**
